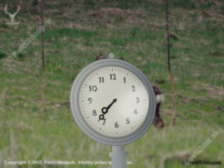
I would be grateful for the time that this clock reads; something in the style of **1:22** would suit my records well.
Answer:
**7:37**
